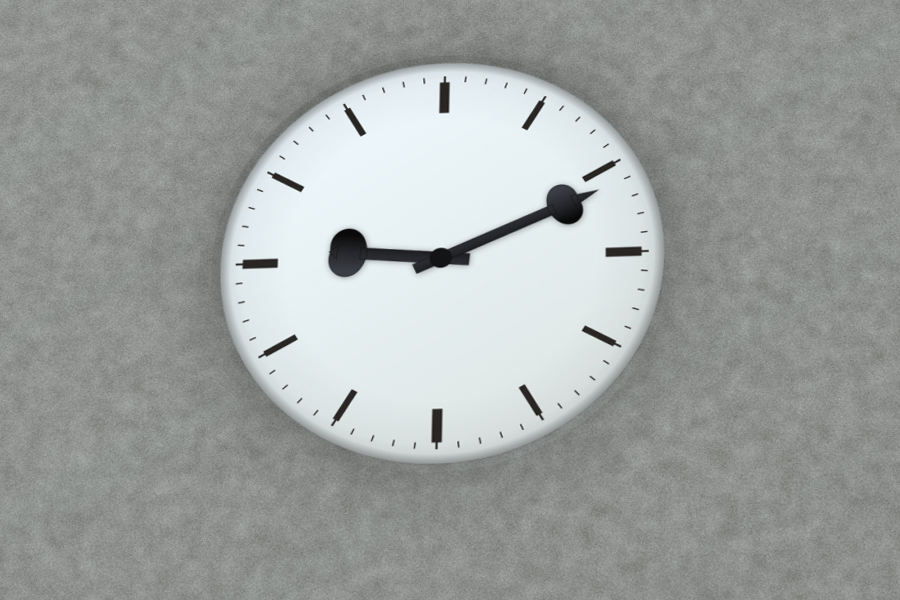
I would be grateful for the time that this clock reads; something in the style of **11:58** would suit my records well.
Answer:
**9:11**
